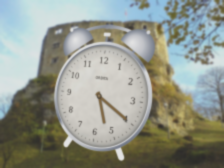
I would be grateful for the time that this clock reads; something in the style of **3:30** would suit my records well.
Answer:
**5:20**
